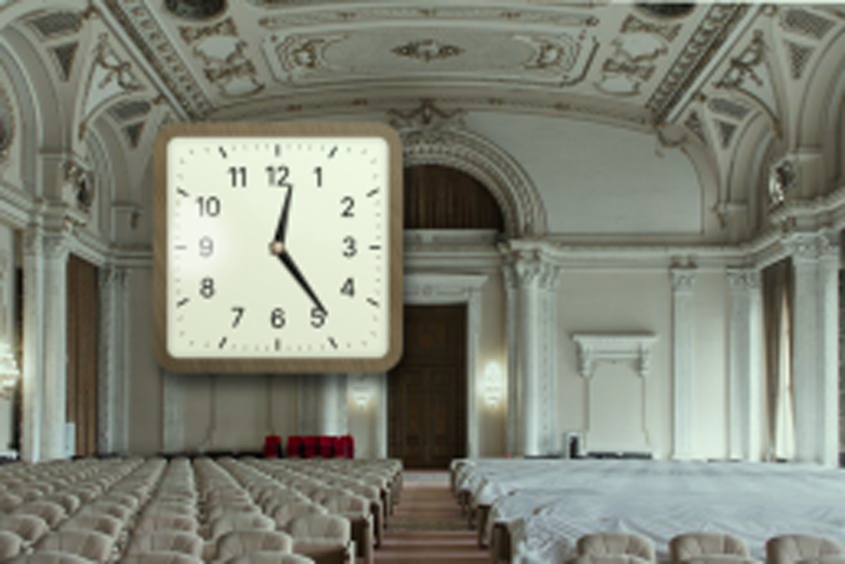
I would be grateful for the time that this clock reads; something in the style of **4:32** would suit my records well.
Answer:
**12:24**
